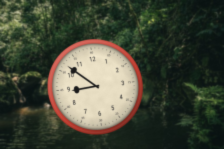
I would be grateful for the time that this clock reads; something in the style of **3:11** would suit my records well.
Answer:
**8:52**
